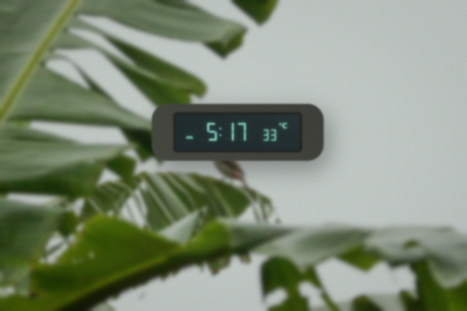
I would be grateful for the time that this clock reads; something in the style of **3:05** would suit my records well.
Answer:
**5:17**
